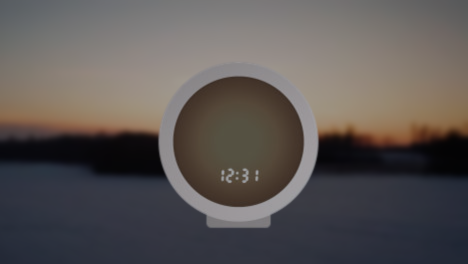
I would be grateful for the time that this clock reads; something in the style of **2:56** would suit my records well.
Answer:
**12:31**
